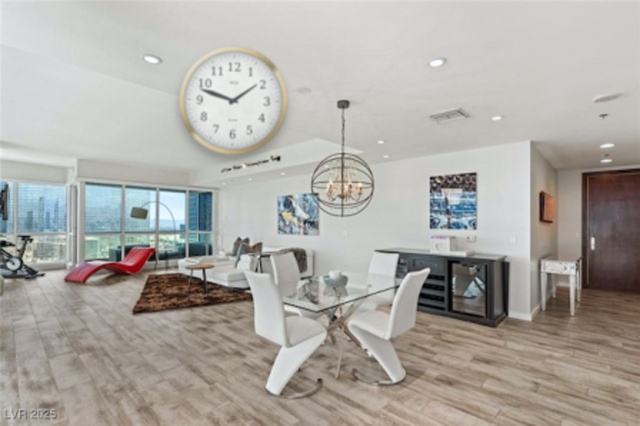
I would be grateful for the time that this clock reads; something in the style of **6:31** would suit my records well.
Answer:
**1:48**
